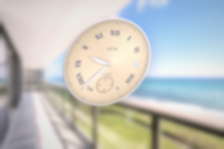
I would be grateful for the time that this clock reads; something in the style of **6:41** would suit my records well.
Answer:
**9:37**
